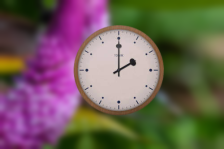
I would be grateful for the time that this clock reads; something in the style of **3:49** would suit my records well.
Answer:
**2:00**
